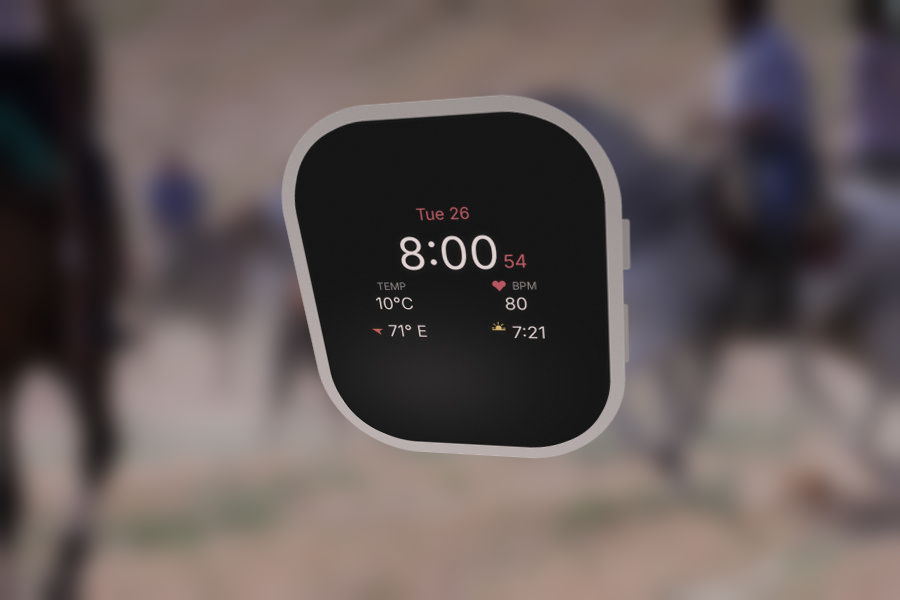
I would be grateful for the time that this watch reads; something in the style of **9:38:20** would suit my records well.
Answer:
**8:00:54**
